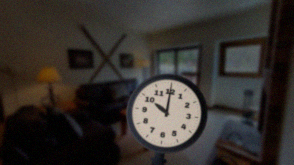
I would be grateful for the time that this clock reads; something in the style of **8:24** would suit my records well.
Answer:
**10:00**
